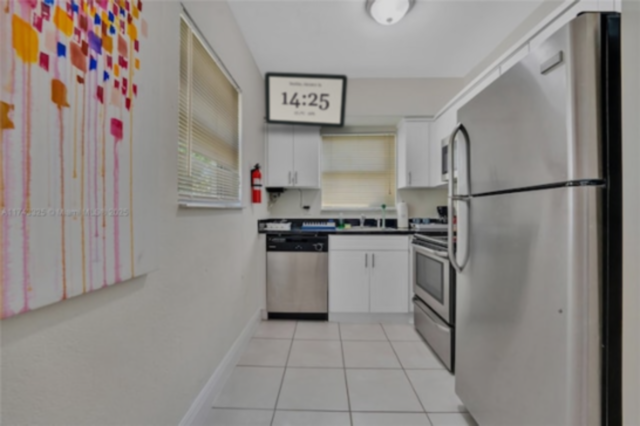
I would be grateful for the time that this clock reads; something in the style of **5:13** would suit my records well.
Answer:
**14:25**
